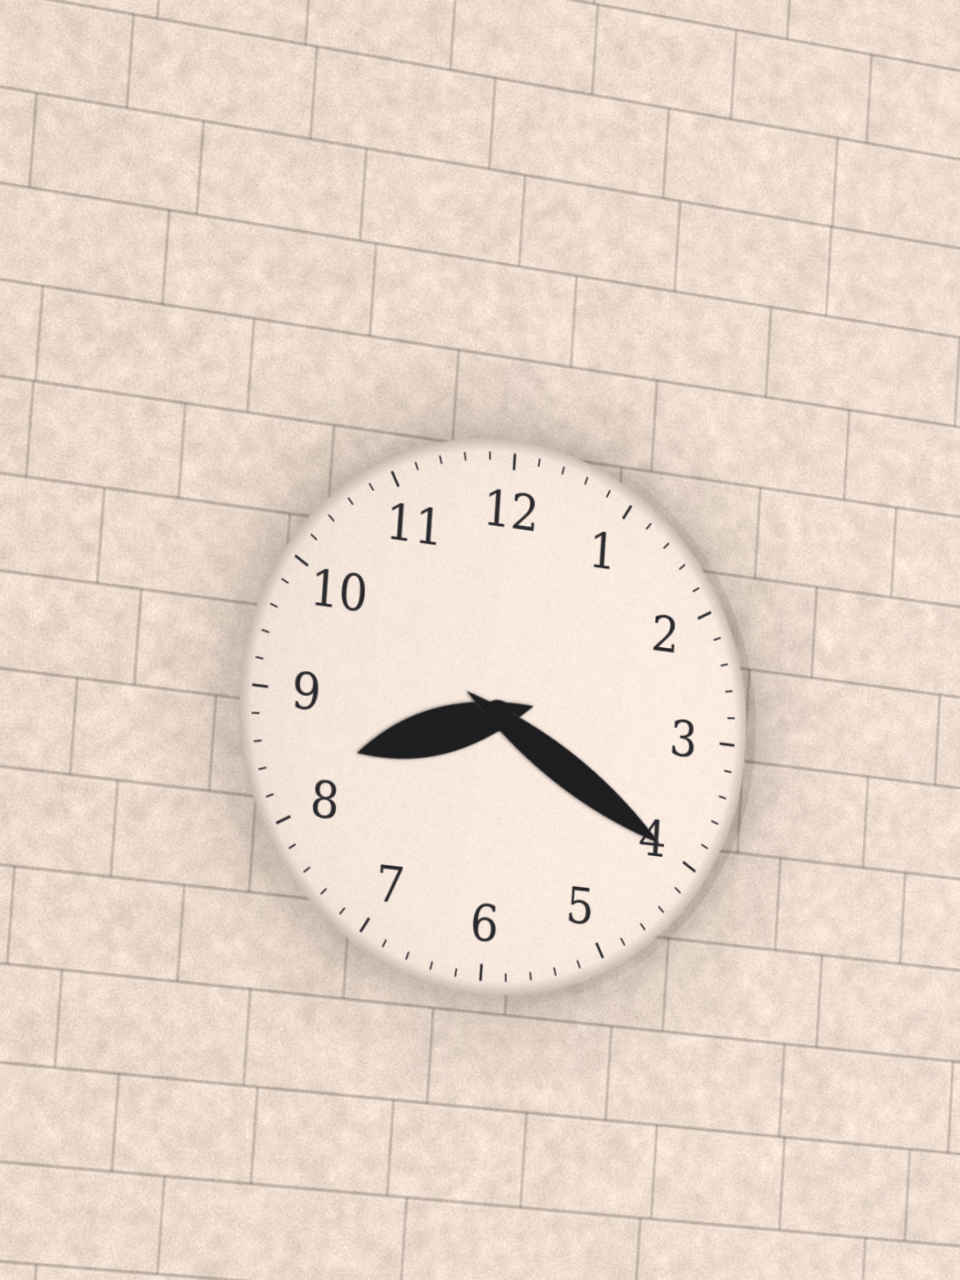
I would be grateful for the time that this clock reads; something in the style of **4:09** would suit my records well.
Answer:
**8:20**
